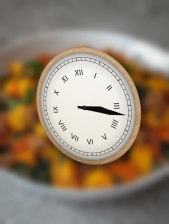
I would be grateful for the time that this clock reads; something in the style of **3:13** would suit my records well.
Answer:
**3:17**
